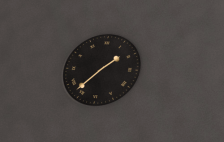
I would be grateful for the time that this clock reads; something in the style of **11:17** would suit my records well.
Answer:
**1:37**
